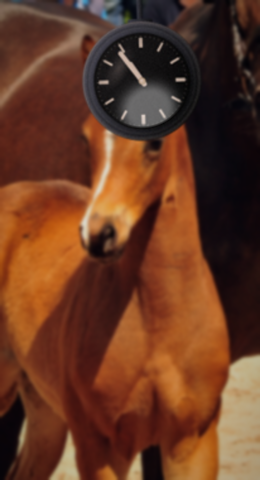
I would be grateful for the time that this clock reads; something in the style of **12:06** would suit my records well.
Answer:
**10:54**
